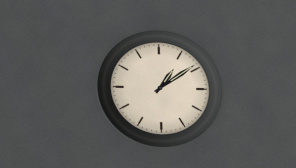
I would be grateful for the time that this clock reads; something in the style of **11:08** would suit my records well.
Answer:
**1:09**
